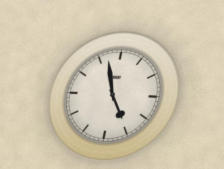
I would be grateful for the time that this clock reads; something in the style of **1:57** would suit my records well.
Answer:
**4:57**
